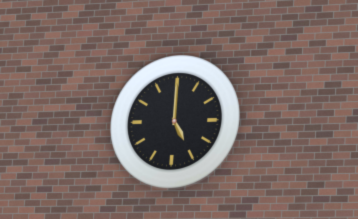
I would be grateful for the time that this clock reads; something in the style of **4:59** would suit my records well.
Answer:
**5:00**
